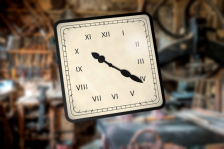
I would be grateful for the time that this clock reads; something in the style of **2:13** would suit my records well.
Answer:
**10:21**
